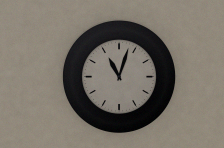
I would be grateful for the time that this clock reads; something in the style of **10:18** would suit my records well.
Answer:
**11:03**
